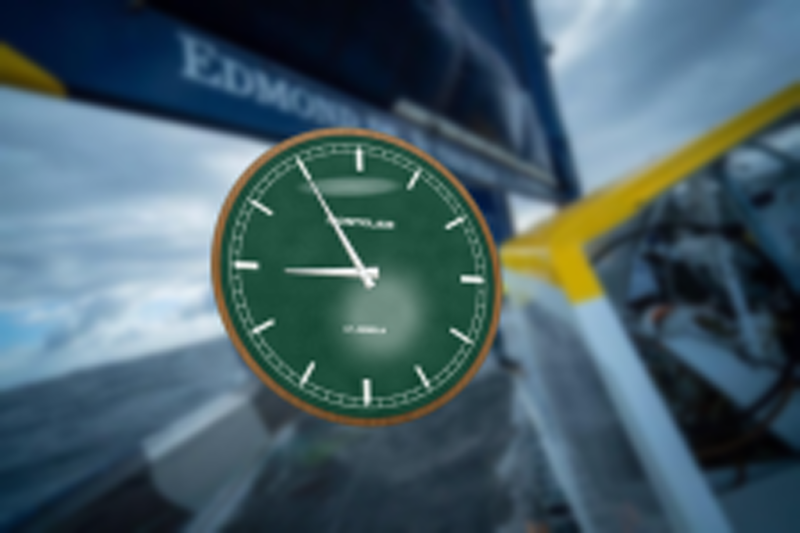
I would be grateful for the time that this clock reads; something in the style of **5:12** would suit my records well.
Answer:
**8:55**
